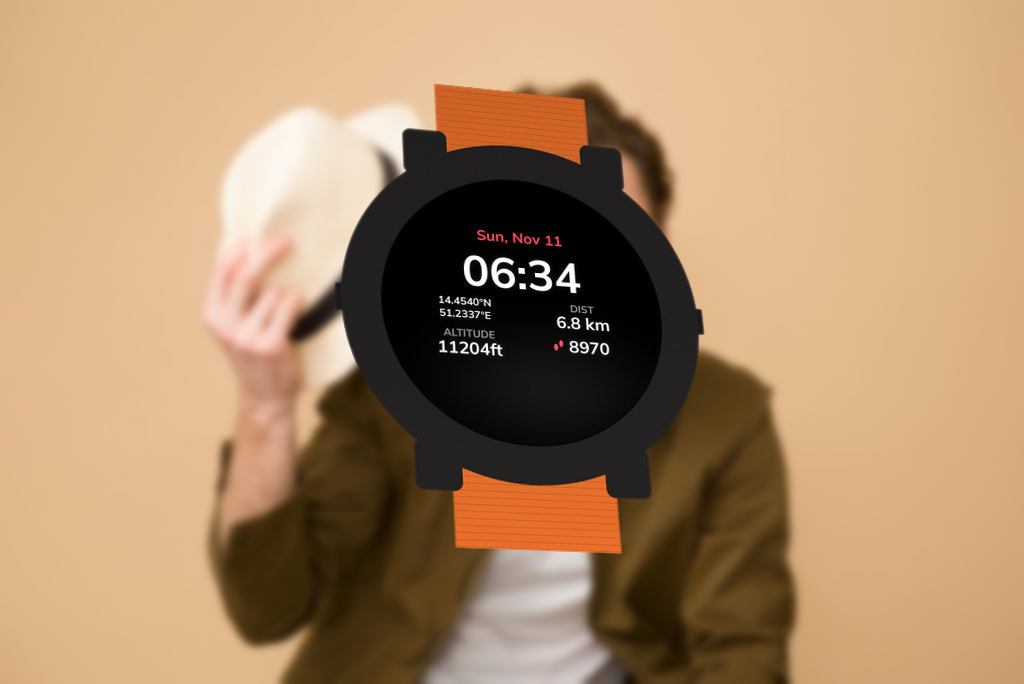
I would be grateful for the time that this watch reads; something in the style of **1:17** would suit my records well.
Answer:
**6:34**
